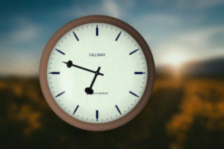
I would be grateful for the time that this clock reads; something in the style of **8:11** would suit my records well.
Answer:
**6:48**
